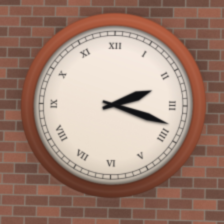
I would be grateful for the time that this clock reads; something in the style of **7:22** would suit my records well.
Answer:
**2:18**
